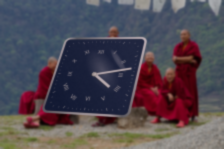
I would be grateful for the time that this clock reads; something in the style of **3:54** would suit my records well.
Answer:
**4:13**
